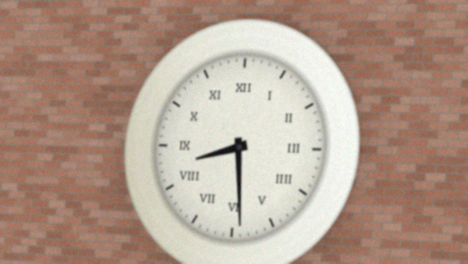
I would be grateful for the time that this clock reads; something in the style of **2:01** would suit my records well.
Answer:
**8:29**
